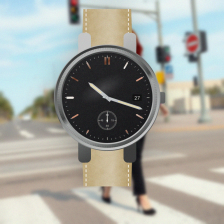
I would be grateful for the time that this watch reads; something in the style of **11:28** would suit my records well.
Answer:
**10:18**
